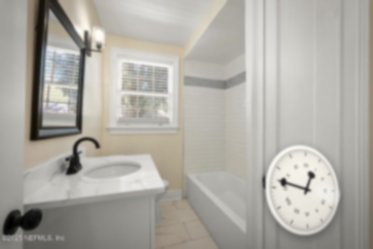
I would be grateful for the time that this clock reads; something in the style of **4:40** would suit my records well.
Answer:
**12:47**
